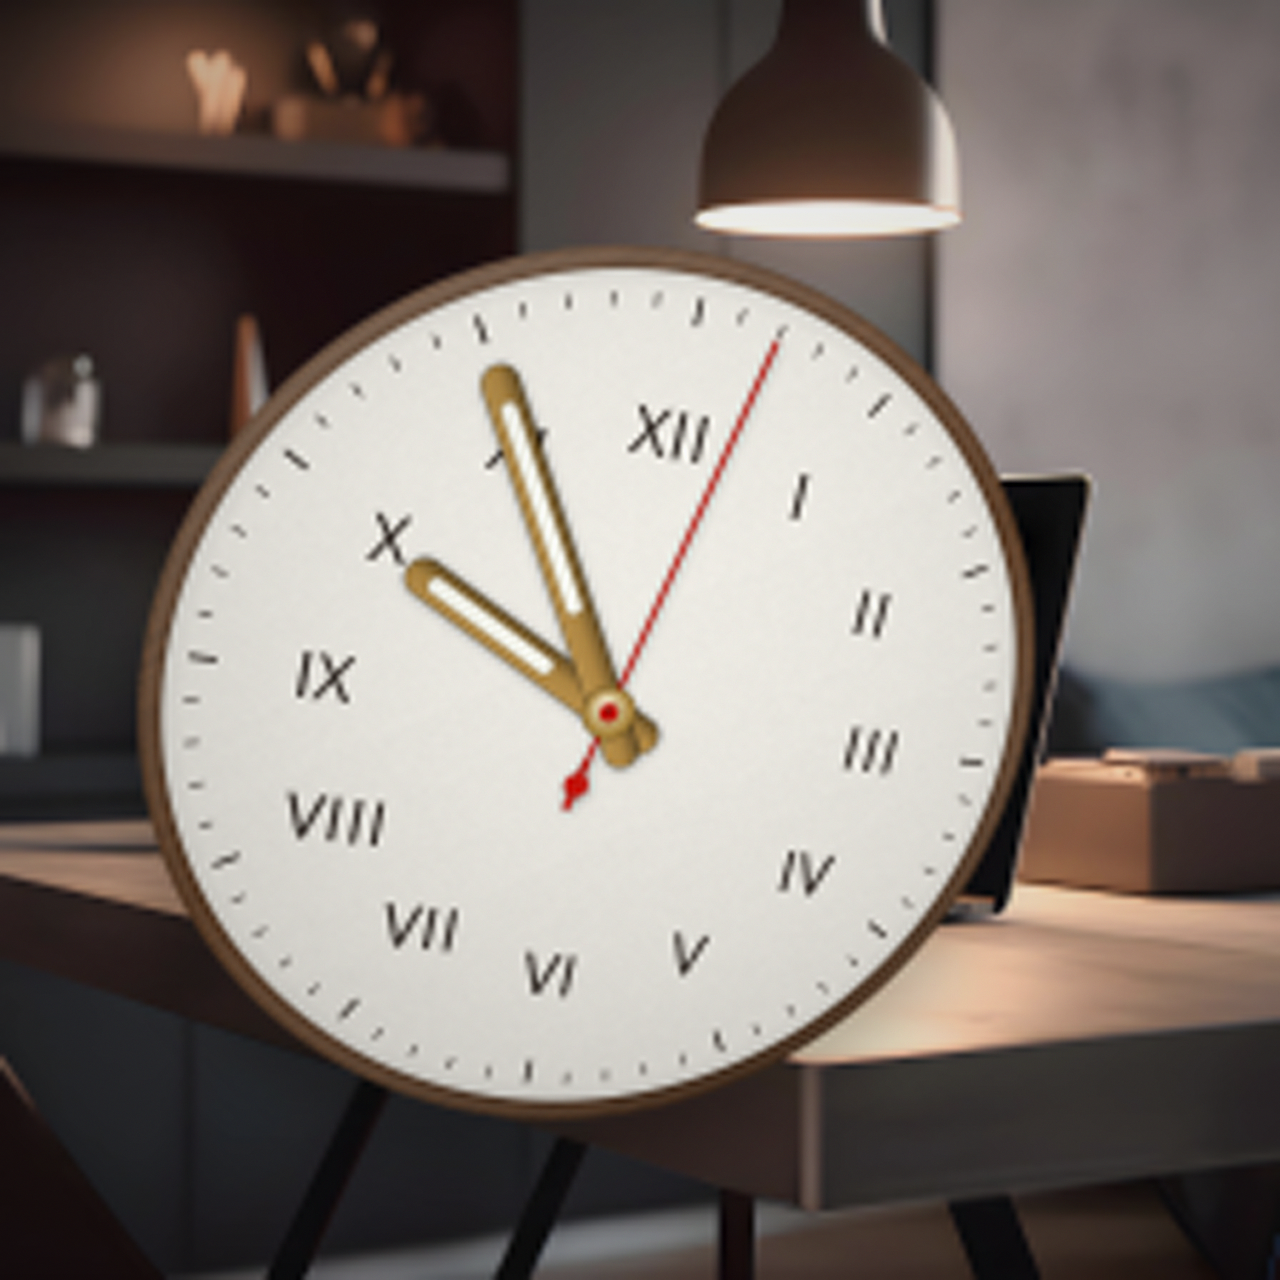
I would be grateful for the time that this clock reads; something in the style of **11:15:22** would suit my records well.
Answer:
**9:55:02**
